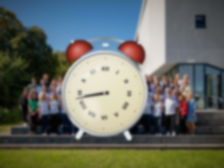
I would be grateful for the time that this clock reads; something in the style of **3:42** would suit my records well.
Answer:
**8:43**
